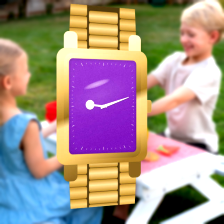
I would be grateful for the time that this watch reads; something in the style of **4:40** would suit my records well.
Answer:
**9:12**
